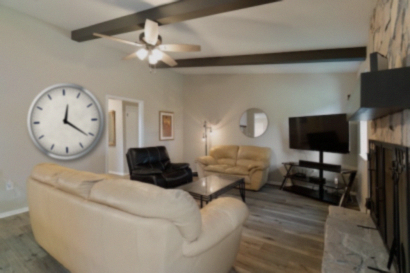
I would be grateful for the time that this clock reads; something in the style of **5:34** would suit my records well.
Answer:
**12:21**
